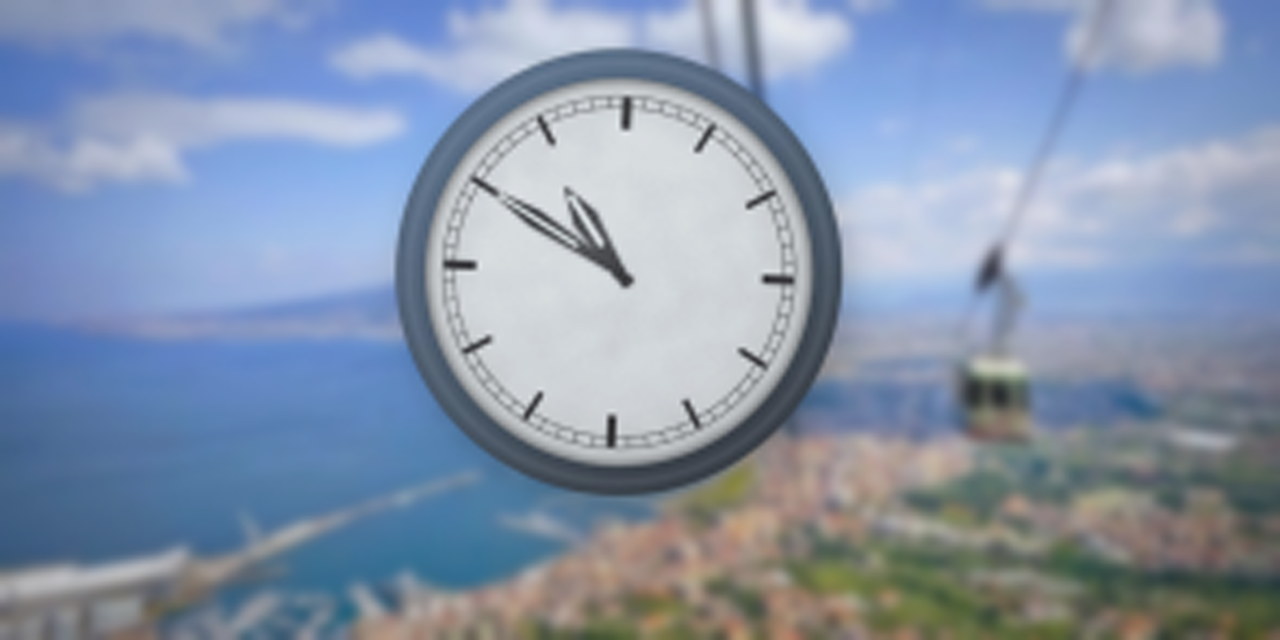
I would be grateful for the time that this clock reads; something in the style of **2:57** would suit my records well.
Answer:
**10:50**
